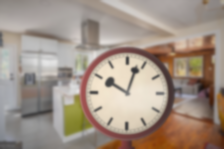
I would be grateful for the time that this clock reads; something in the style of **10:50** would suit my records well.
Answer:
**10:03**
